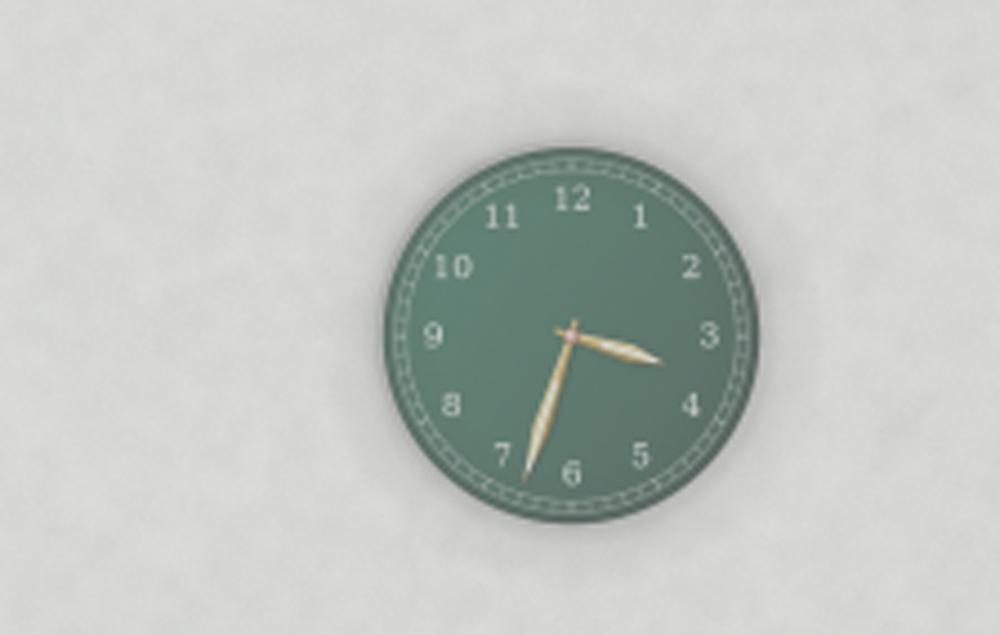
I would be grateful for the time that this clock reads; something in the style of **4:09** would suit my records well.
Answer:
**3:33**
